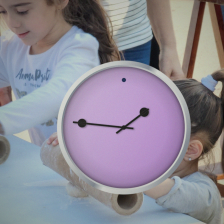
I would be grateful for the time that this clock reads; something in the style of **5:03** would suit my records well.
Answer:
**1:46**
